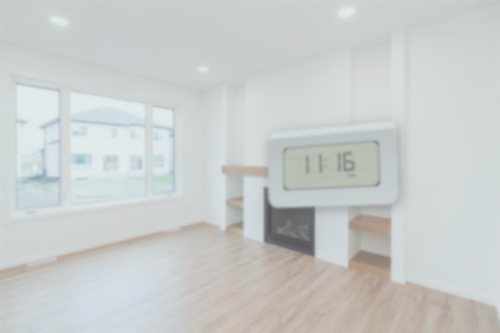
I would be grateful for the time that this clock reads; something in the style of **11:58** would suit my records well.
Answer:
**11:16**
